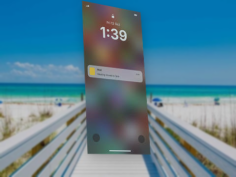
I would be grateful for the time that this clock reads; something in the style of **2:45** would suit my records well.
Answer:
**1:39**
